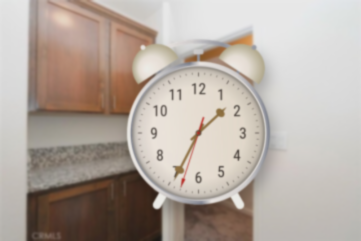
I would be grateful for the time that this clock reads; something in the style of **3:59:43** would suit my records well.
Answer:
**1:34:33**
